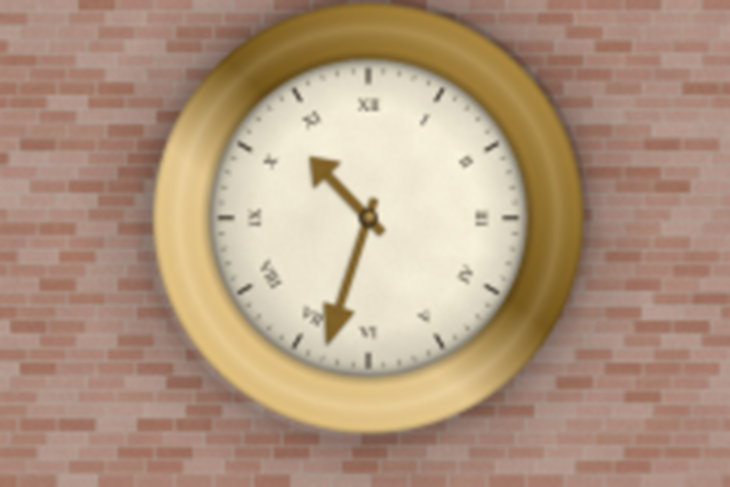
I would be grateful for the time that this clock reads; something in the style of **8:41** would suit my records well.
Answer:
**10:33**
